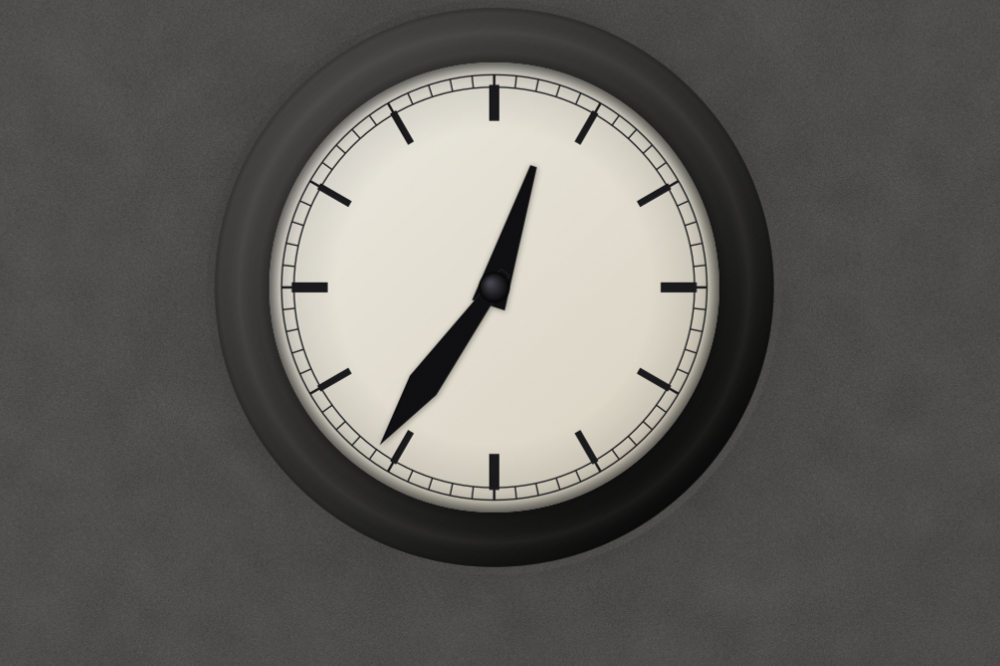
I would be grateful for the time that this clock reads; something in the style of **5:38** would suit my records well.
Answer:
**12:36**
